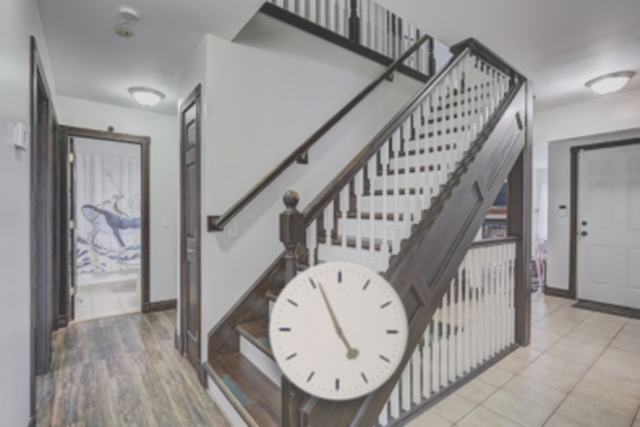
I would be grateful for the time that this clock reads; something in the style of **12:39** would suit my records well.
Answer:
**4:56**
